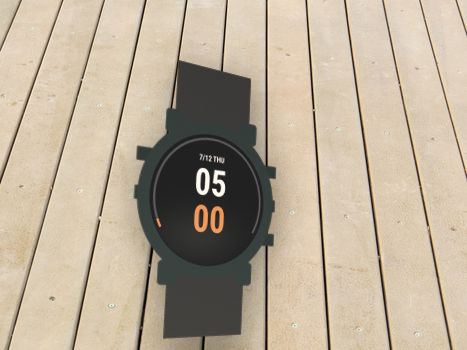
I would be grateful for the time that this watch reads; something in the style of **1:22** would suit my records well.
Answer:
**5:00**
